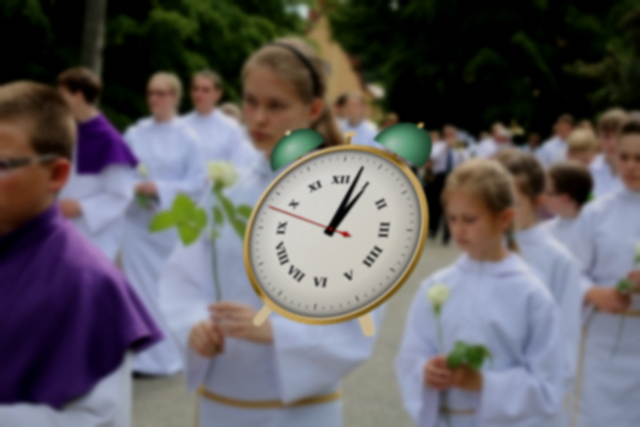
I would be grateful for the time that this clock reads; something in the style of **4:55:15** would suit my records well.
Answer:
**1:02:48**
